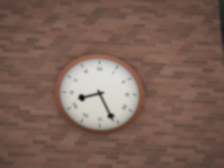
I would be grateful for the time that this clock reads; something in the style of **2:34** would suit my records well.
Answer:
**8:26**
